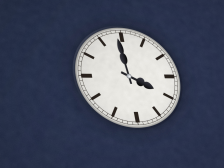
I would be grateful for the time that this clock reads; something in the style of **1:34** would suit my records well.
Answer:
**3:59**
